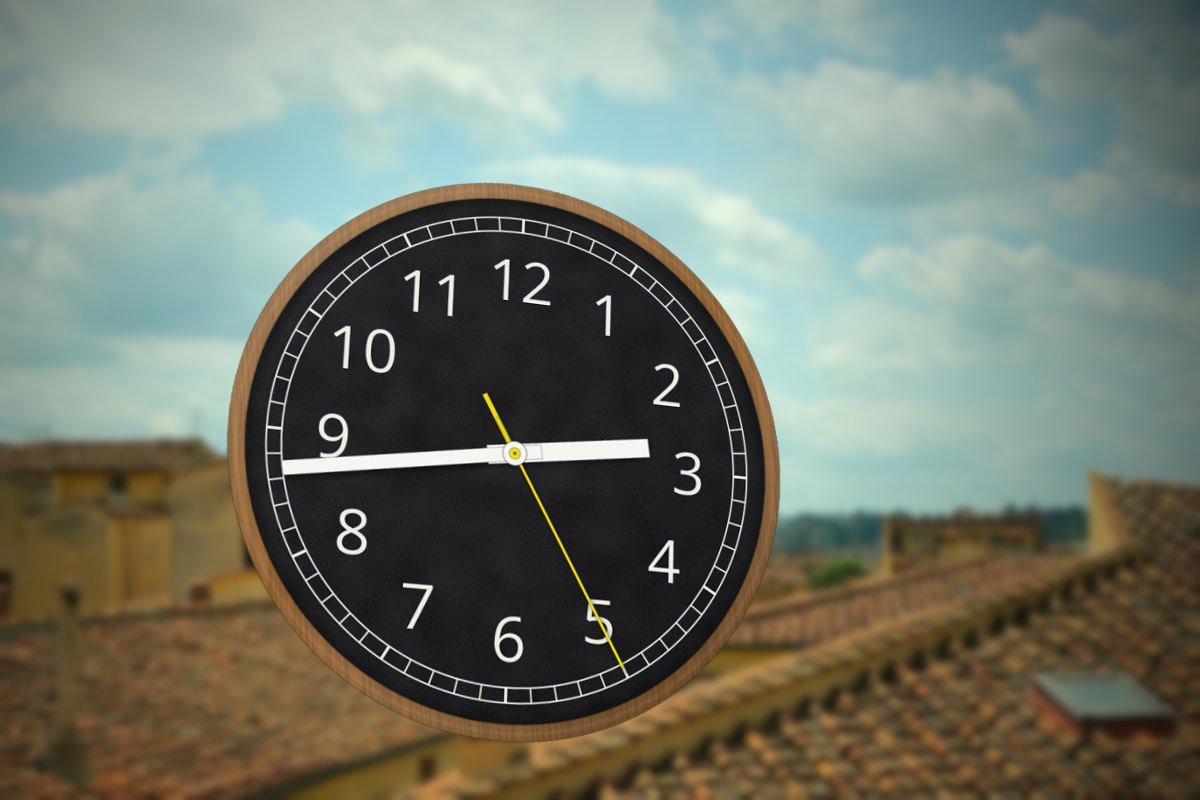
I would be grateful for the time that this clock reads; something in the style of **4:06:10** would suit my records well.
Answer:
**2:43:25**
